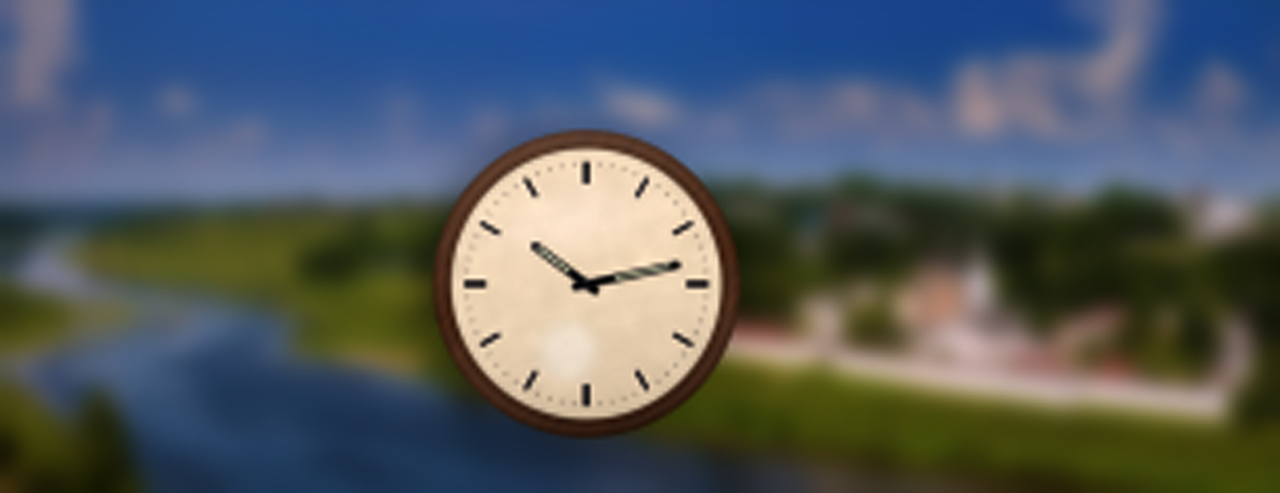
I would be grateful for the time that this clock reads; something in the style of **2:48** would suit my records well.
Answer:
**10:13**
